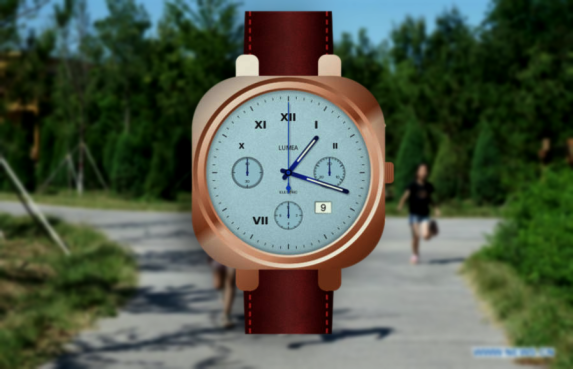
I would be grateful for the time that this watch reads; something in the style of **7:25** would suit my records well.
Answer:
**1:18**
